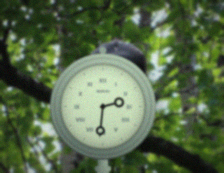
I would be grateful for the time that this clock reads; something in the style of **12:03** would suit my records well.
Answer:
**2:31**
